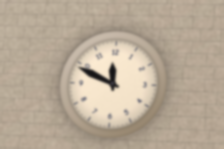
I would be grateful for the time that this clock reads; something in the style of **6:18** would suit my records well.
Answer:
**11:49**
